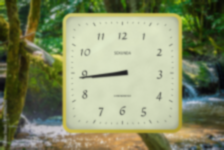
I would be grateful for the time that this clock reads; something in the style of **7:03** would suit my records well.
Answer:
**8:44**
